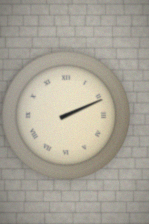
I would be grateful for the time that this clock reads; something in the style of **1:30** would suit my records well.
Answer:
**2:11**
